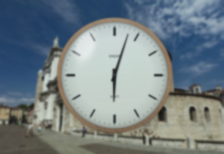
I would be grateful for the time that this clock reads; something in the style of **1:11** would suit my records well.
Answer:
**6:03**
